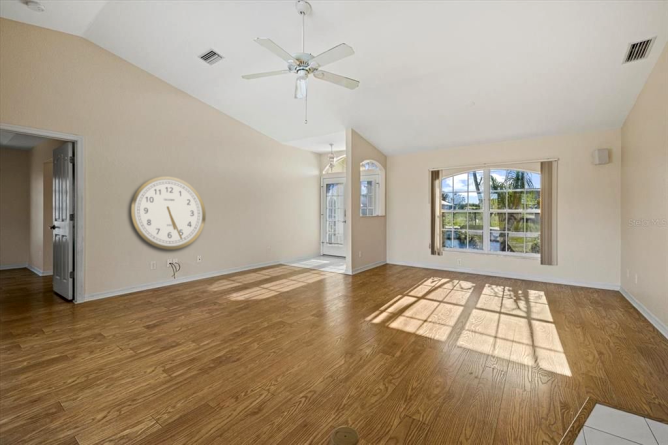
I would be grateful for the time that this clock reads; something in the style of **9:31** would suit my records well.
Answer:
**5:26**
